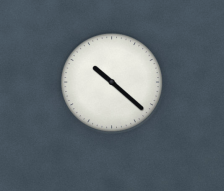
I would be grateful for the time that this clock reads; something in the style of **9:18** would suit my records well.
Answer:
**10:22**
